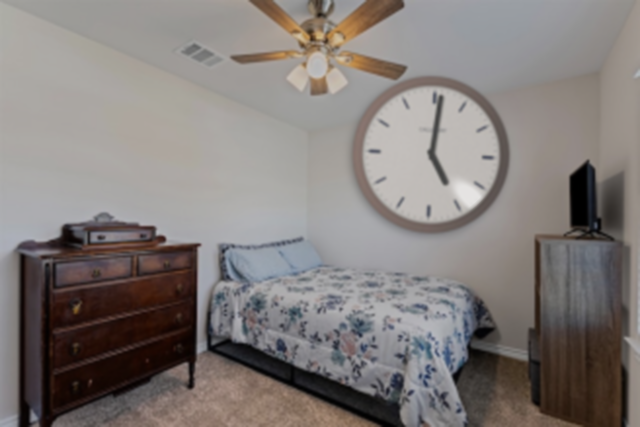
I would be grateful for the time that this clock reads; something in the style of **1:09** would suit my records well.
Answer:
**5:01**
